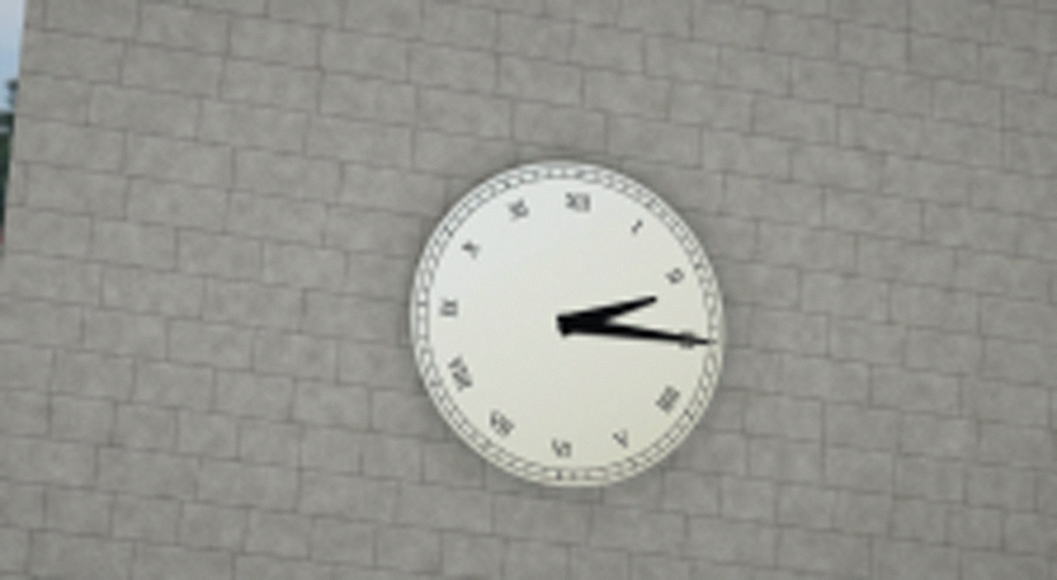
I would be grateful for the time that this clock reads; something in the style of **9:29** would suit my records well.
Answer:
**2:15**
